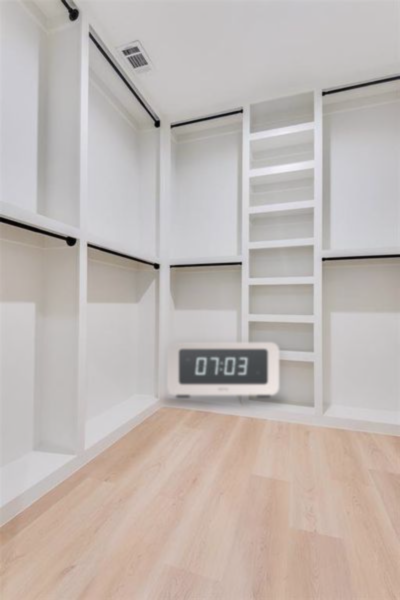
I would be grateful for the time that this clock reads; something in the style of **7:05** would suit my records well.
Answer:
**7:03**
